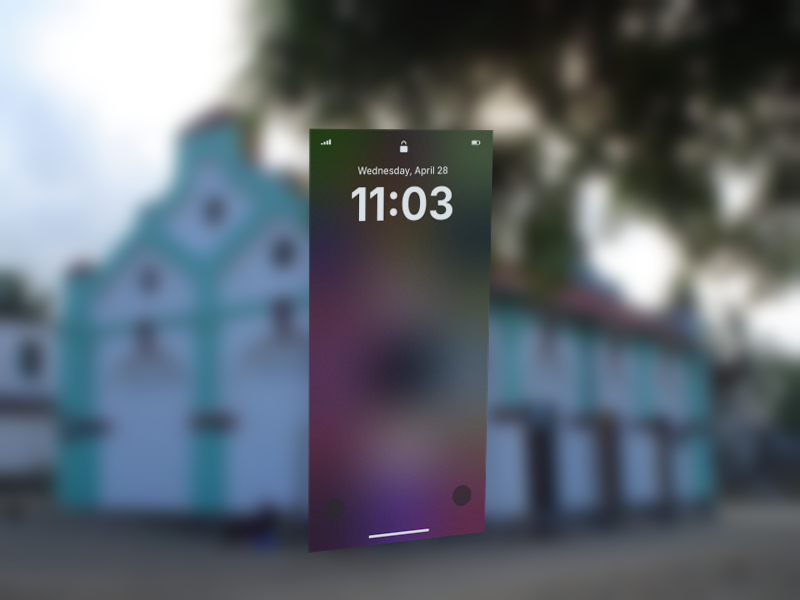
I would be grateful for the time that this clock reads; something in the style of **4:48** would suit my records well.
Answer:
**11:03**
